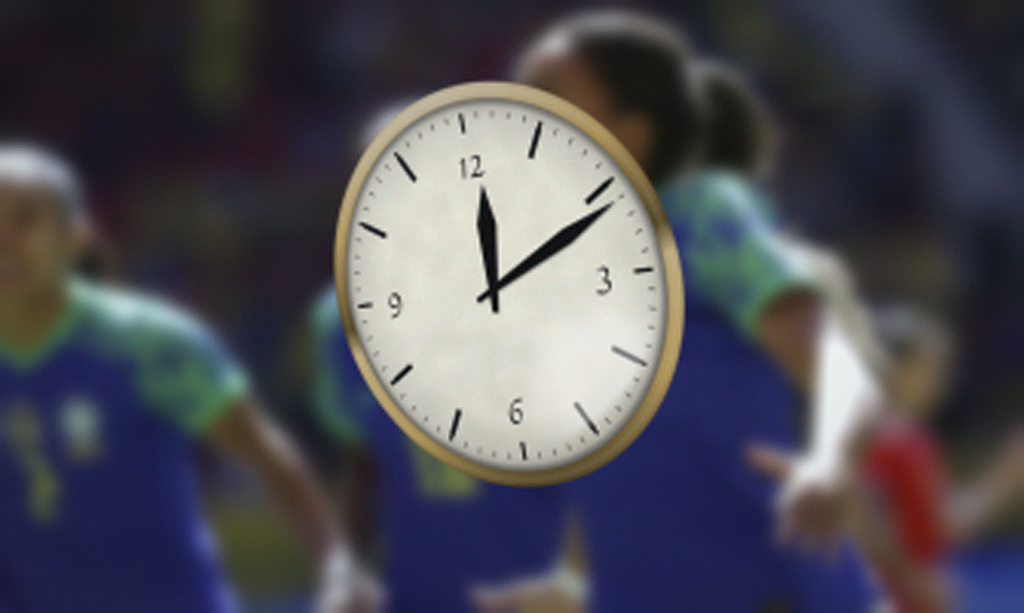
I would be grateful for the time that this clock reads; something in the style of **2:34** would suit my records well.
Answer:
**12:11**
